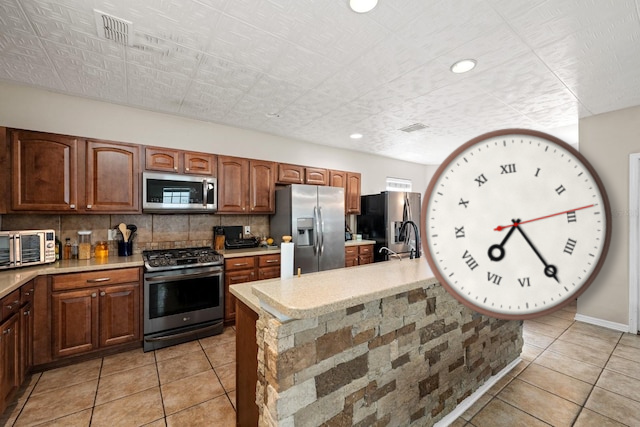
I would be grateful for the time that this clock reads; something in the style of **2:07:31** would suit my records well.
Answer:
**7:25:14**
